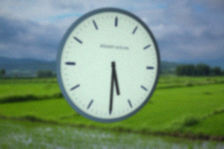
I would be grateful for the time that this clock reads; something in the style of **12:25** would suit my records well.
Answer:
**5:30**
